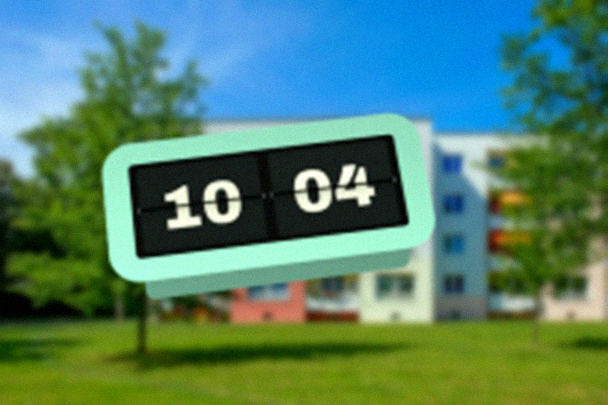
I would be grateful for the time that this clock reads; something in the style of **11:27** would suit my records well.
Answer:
**10:04**
